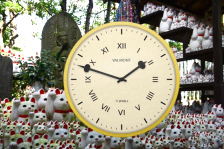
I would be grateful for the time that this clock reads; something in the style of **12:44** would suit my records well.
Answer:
**1:48**
